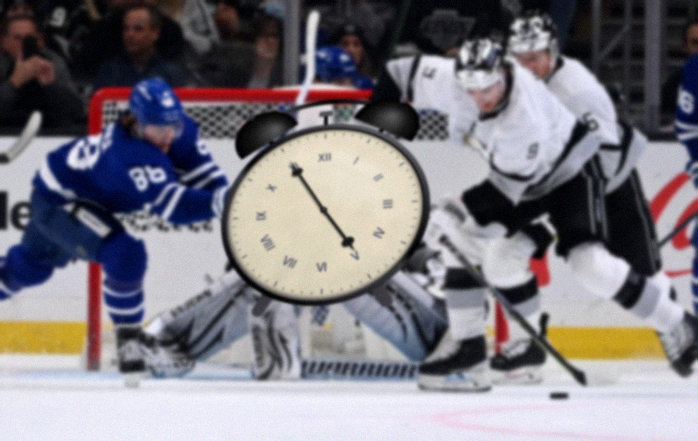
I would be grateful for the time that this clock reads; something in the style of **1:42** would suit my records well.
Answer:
**4:55**
